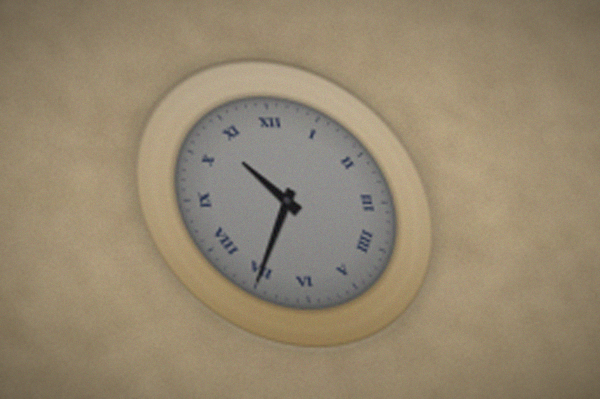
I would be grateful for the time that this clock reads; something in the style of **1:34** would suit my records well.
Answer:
**10:35**
